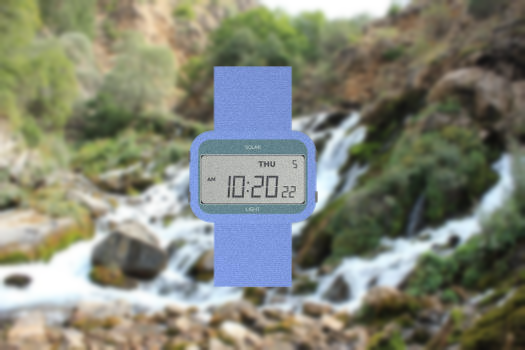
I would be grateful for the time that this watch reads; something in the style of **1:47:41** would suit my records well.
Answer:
**10:20:22**
